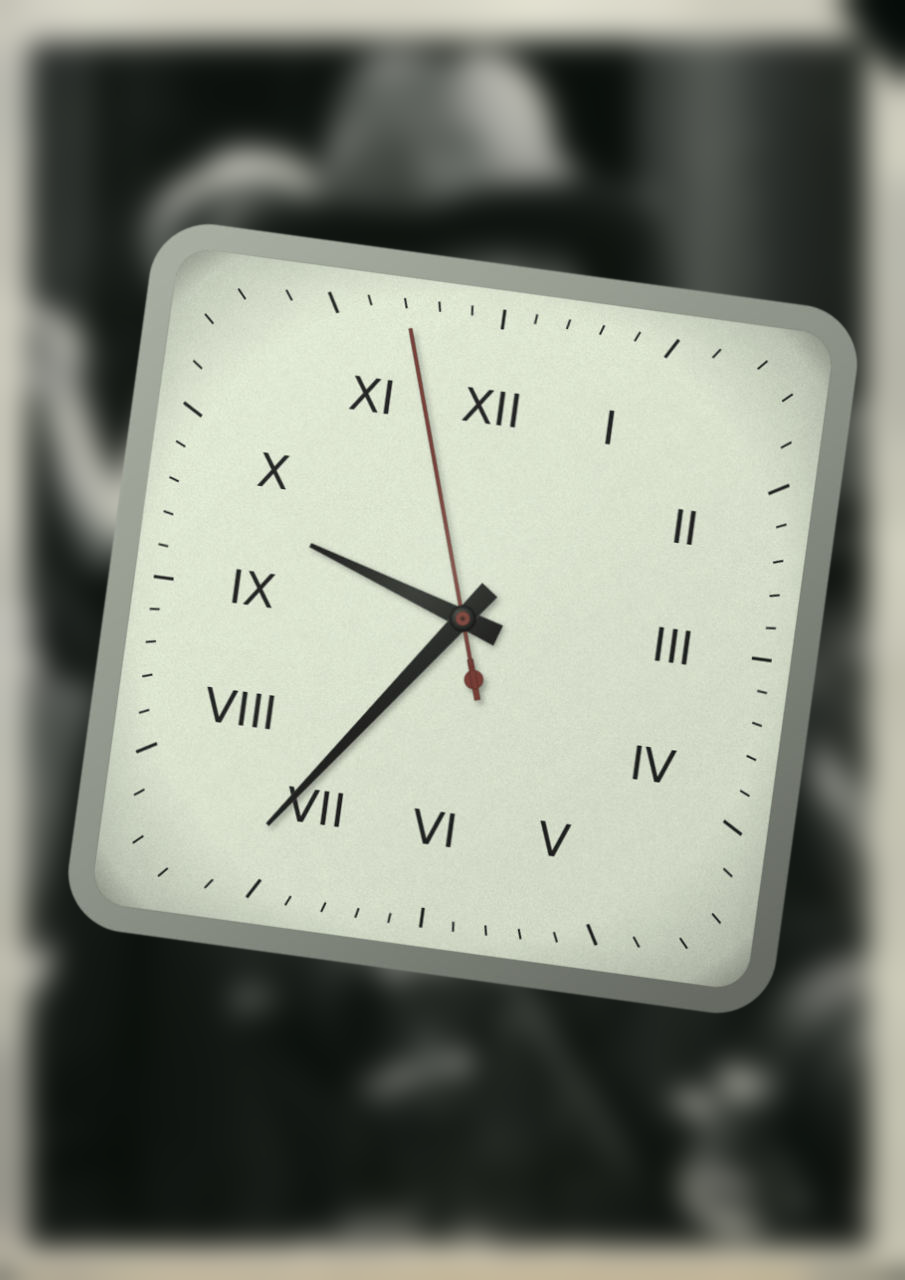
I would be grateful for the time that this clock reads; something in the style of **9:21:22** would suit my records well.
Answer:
**9:35:57**
